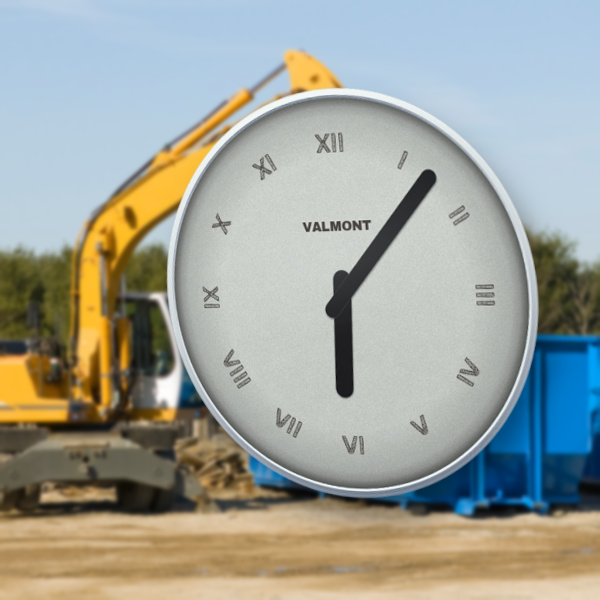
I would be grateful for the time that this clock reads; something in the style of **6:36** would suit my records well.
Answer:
**6:07**
